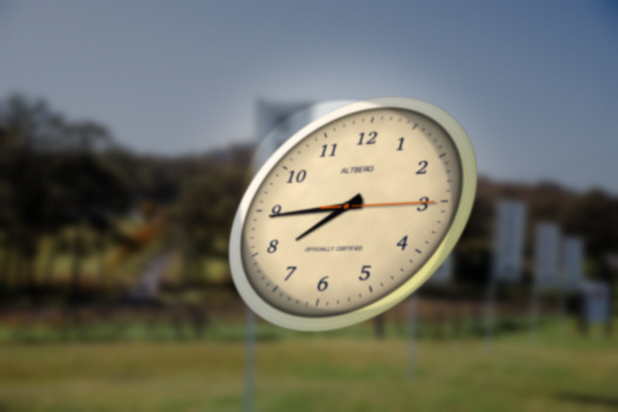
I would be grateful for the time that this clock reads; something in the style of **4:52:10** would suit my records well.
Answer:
**7:44:15**
